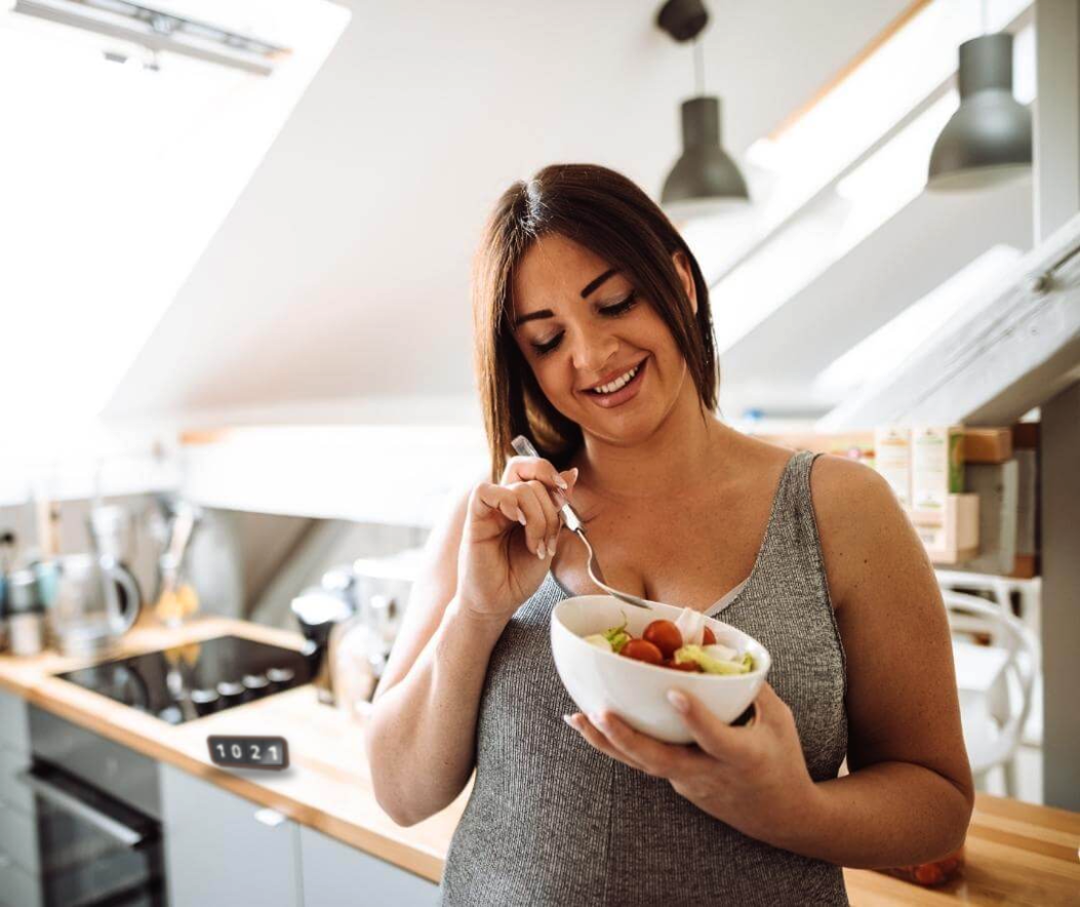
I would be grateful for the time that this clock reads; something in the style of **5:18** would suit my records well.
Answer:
**10:21**
